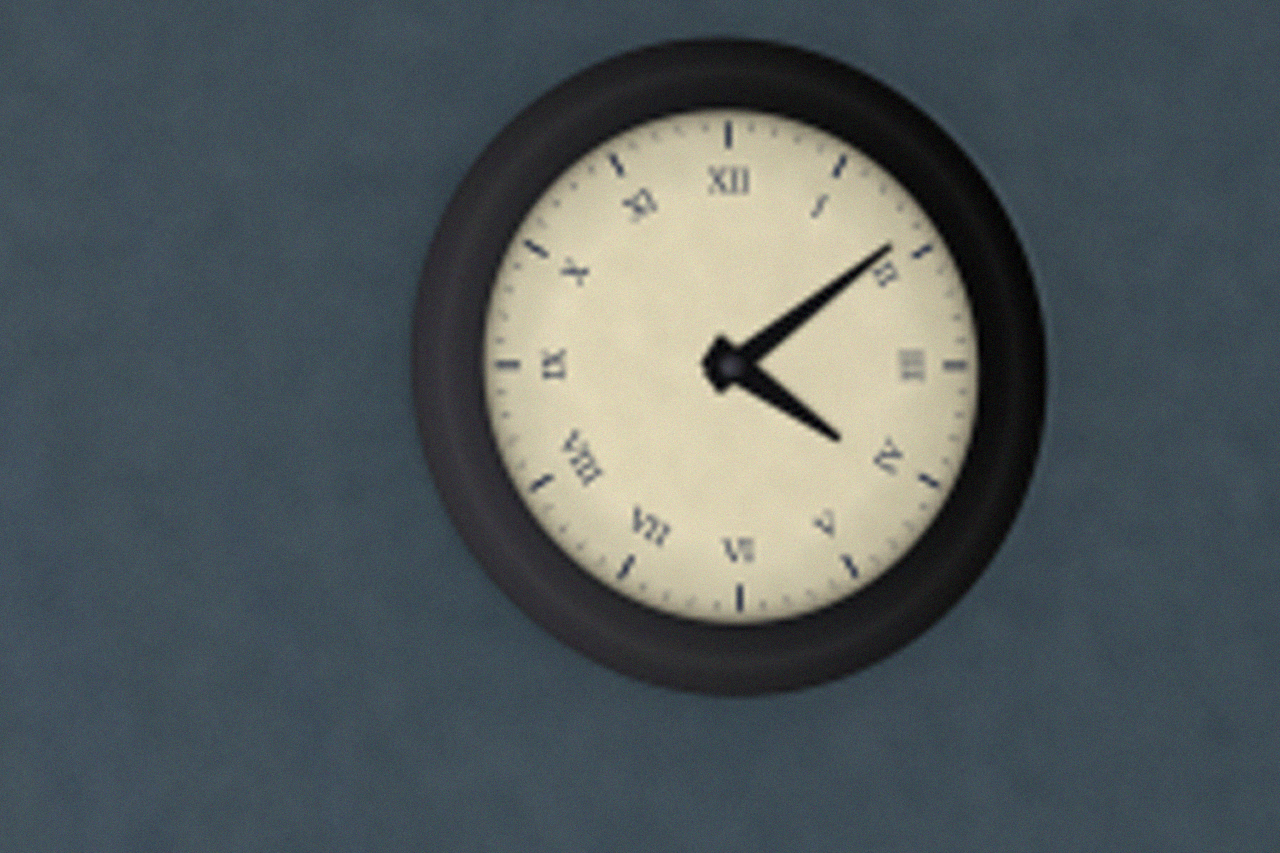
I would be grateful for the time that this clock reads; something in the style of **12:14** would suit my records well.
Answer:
**4:09**
